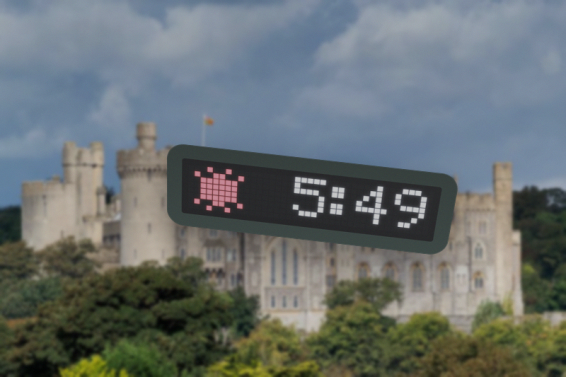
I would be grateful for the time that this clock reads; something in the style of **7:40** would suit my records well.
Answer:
**5:49**
